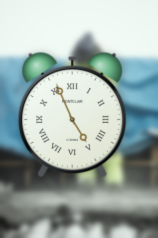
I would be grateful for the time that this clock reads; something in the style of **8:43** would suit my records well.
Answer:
**4:56**
